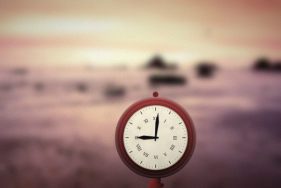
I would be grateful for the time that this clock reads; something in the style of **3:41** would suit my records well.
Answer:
**9:01**
